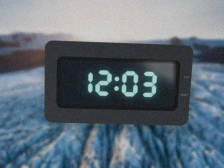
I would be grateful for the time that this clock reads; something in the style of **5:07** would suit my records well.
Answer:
**12:03**
